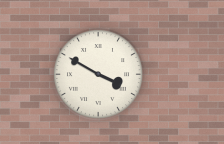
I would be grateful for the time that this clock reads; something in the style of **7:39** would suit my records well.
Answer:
**3:50**
